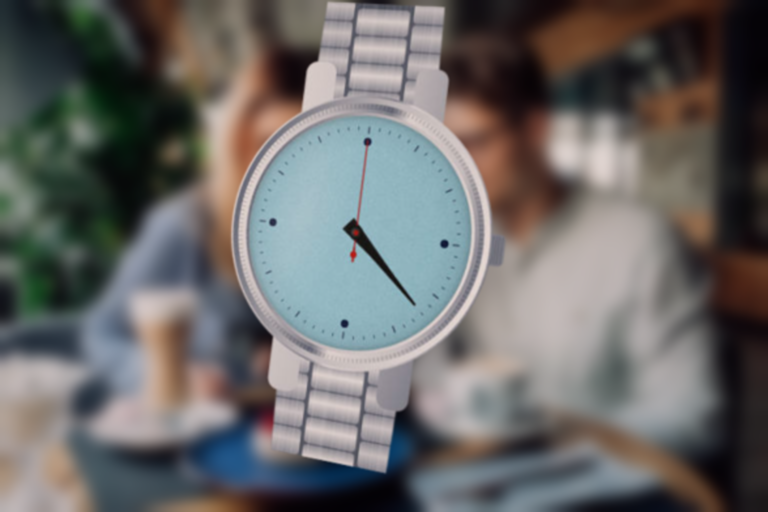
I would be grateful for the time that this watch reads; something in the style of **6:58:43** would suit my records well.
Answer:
**4:22:00**
